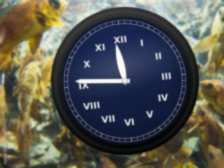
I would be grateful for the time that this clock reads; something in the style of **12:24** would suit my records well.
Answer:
**11:46**
